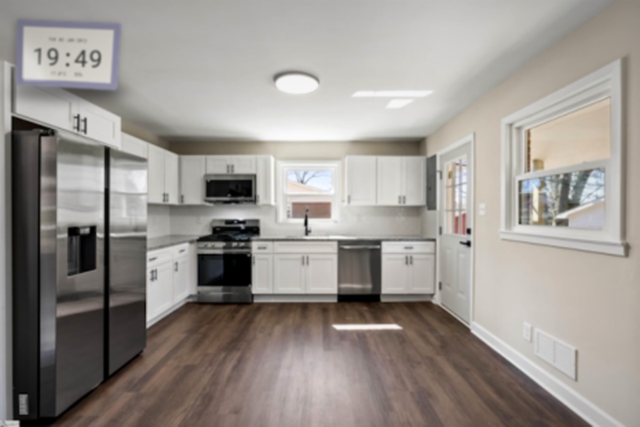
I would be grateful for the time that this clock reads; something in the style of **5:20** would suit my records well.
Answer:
**19:49**
